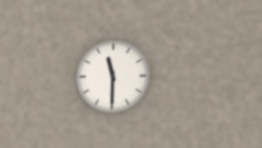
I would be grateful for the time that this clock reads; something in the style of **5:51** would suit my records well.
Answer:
**11:30**
